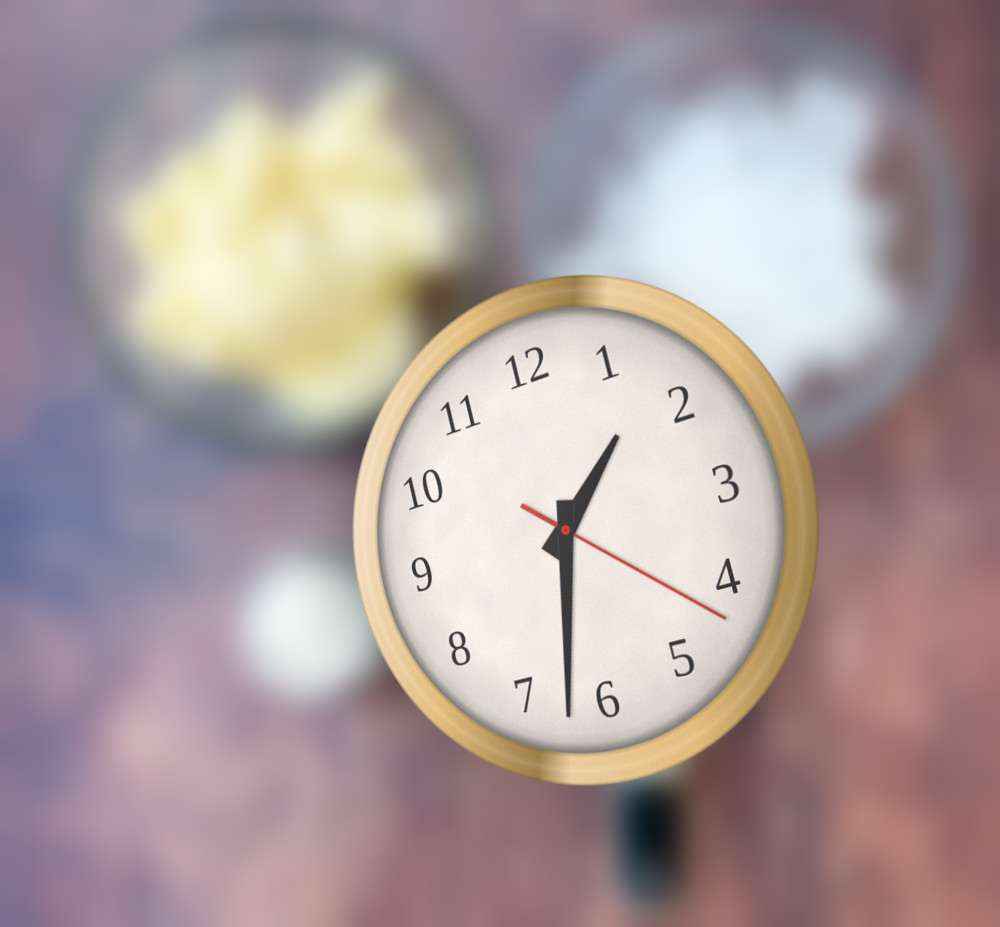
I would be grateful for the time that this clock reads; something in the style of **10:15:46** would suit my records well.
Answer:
**1:32:22**
